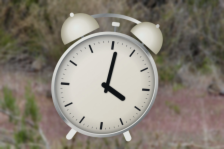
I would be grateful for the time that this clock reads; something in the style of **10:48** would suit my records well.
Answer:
**4:01**
